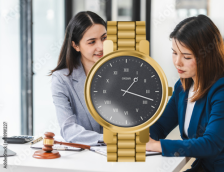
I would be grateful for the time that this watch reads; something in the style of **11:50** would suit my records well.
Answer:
**1:18**
